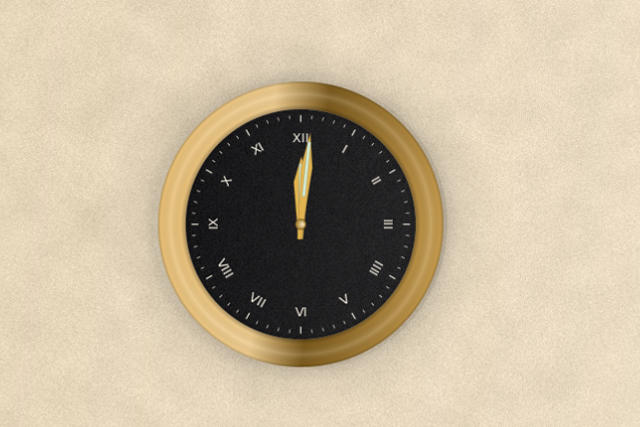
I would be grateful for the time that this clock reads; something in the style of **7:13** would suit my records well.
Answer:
**12:01**
